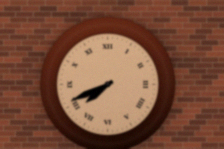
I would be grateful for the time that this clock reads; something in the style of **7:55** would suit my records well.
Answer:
**7:41**
